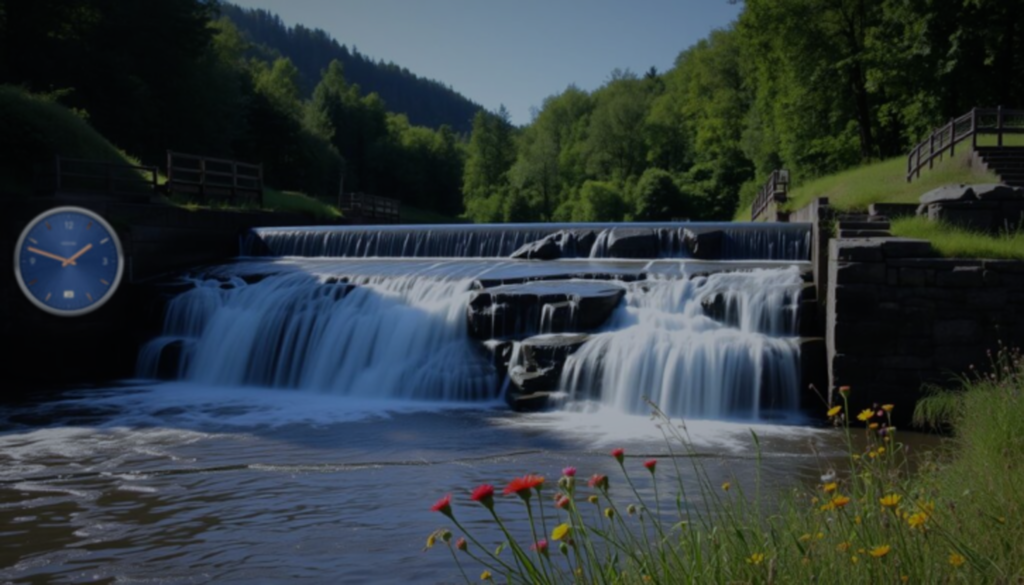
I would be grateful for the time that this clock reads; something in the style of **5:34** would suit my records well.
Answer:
**1:48**
